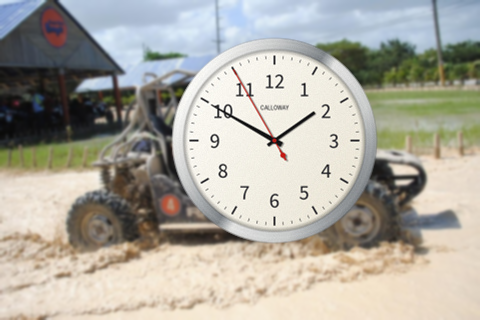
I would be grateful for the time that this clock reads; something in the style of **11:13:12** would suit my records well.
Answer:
**1:49:55**
